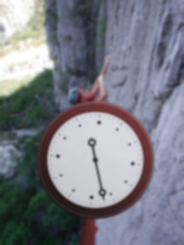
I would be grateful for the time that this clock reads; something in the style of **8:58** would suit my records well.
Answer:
**11:27**
